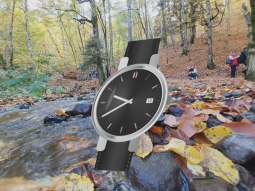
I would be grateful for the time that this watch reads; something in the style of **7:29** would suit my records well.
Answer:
**9:40**
